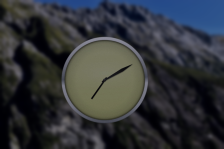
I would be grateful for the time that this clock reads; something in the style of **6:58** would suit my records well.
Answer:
**7:10**
